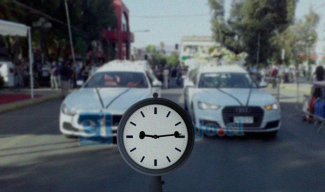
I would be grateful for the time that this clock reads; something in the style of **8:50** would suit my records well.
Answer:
**9:14**
